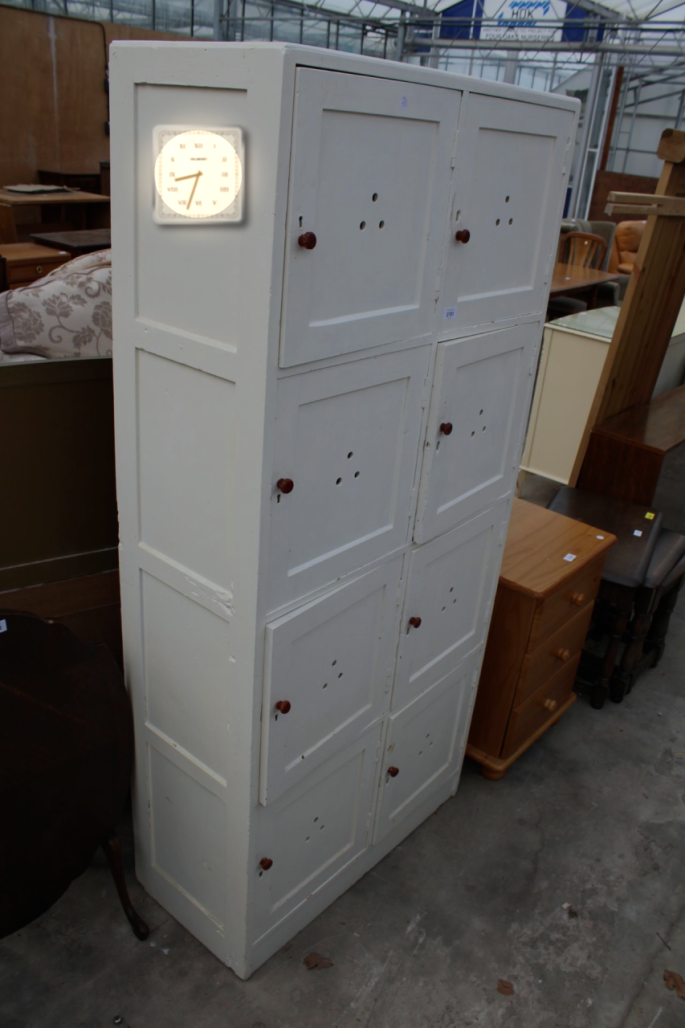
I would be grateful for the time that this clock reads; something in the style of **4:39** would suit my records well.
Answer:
**8:33**
